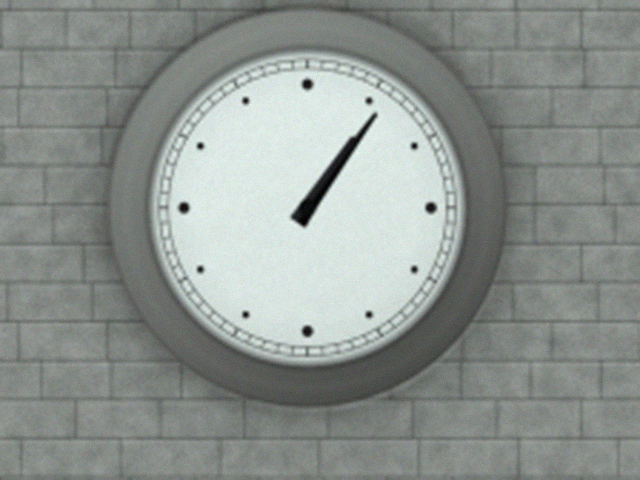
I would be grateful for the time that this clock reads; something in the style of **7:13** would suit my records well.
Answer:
**1:06**
